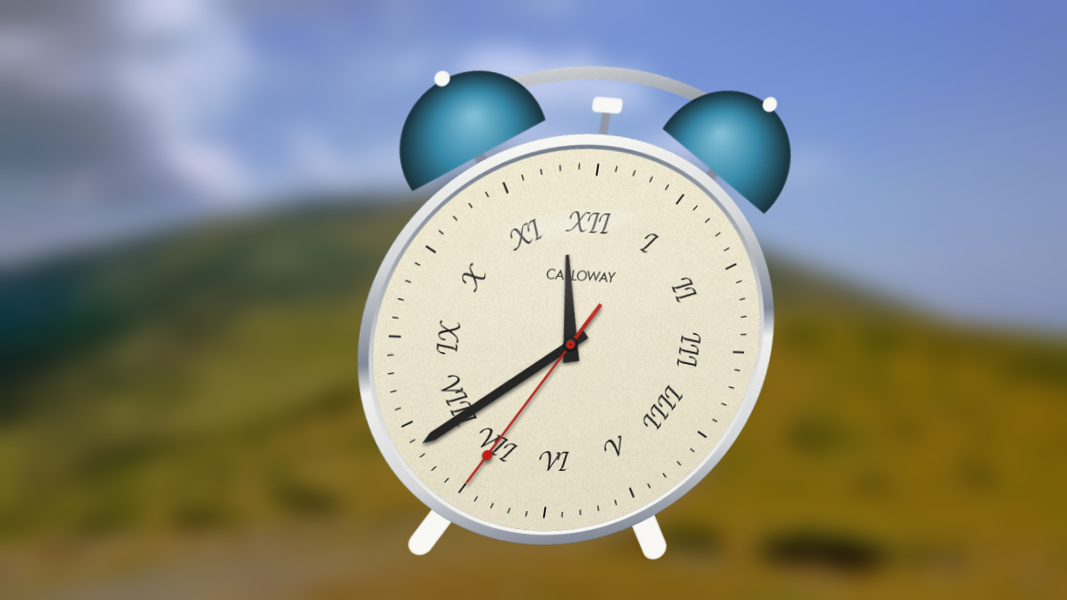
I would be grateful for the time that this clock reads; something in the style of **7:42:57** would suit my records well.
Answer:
**11:38:35**
